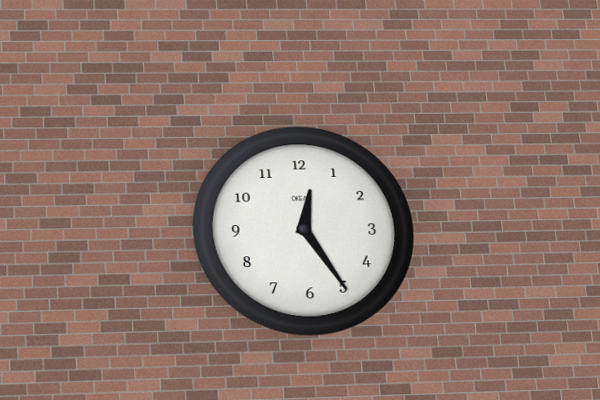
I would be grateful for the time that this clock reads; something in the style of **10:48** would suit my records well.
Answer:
**12:25**
